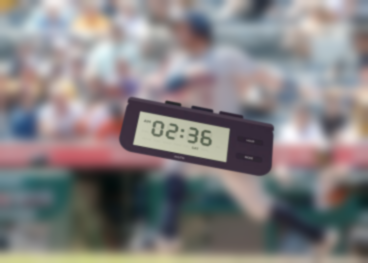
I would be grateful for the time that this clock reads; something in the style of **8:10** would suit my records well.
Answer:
**2:36**
